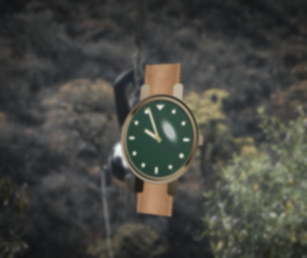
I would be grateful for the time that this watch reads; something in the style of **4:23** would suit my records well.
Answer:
**9:56**
